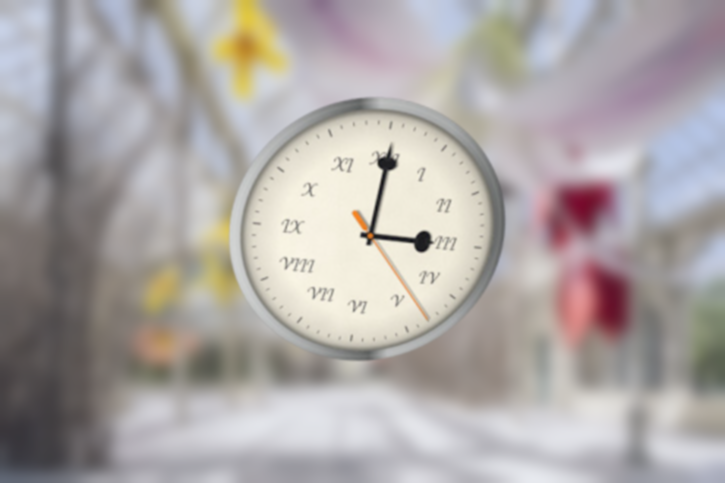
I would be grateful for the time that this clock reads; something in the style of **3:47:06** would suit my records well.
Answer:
**3:00:23**
